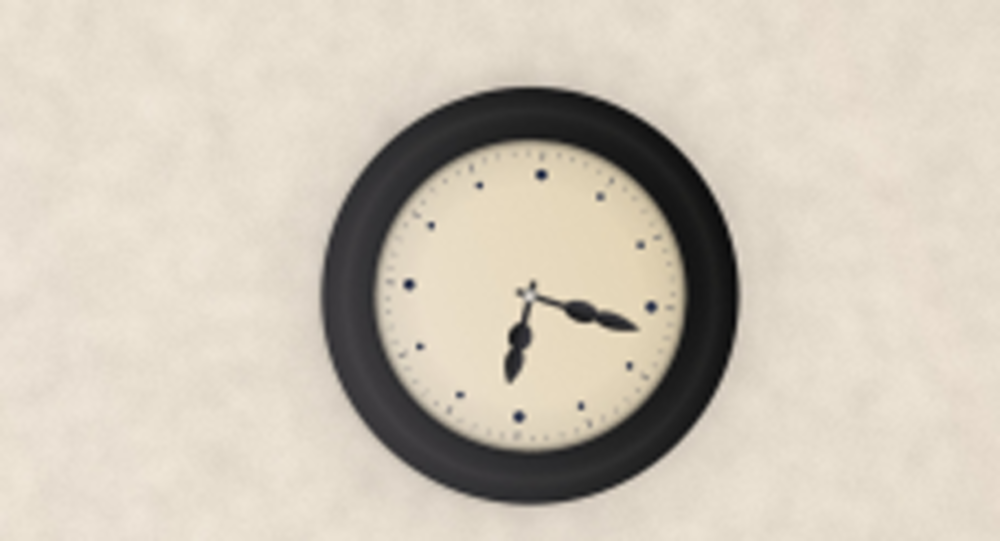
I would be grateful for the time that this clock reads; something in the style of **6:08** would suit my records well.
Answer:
**6:17**
